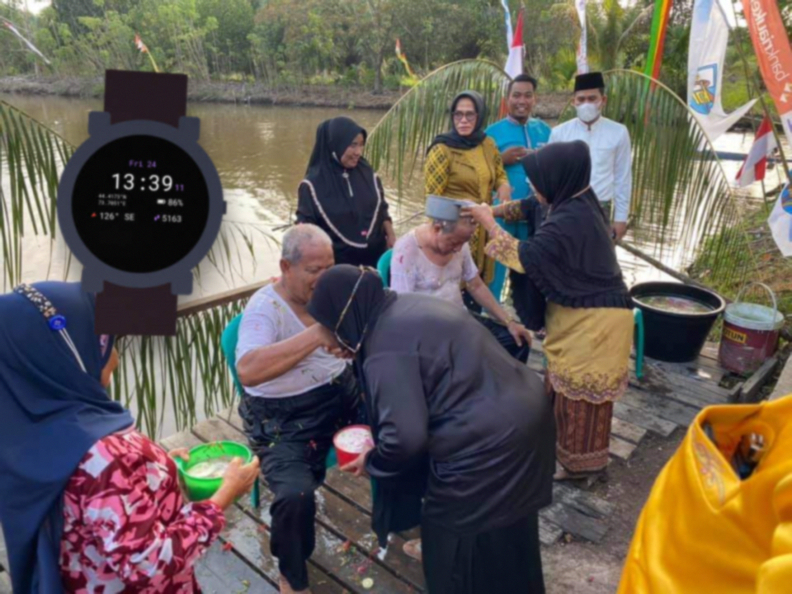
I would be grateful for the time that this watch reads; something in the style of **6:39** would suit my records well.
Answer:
**13:39**
